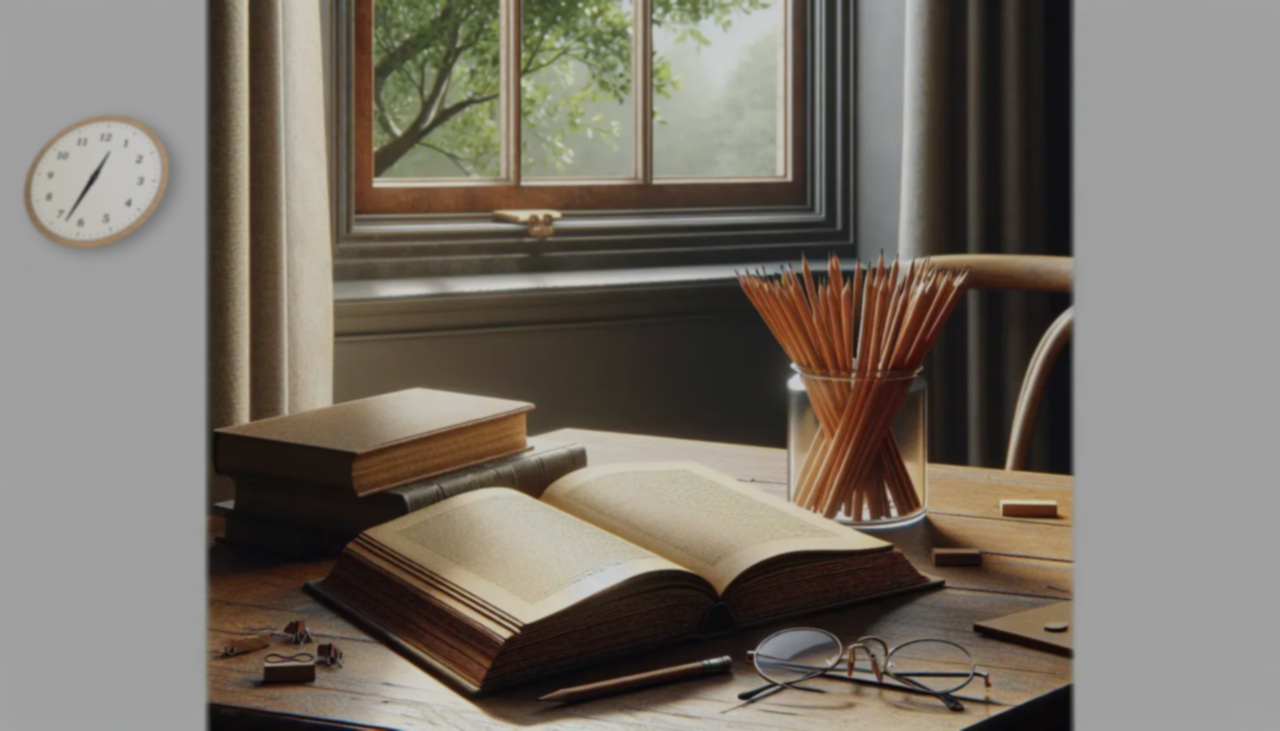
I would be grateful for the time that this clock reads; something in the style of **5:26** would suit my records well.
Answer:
**12:33**
